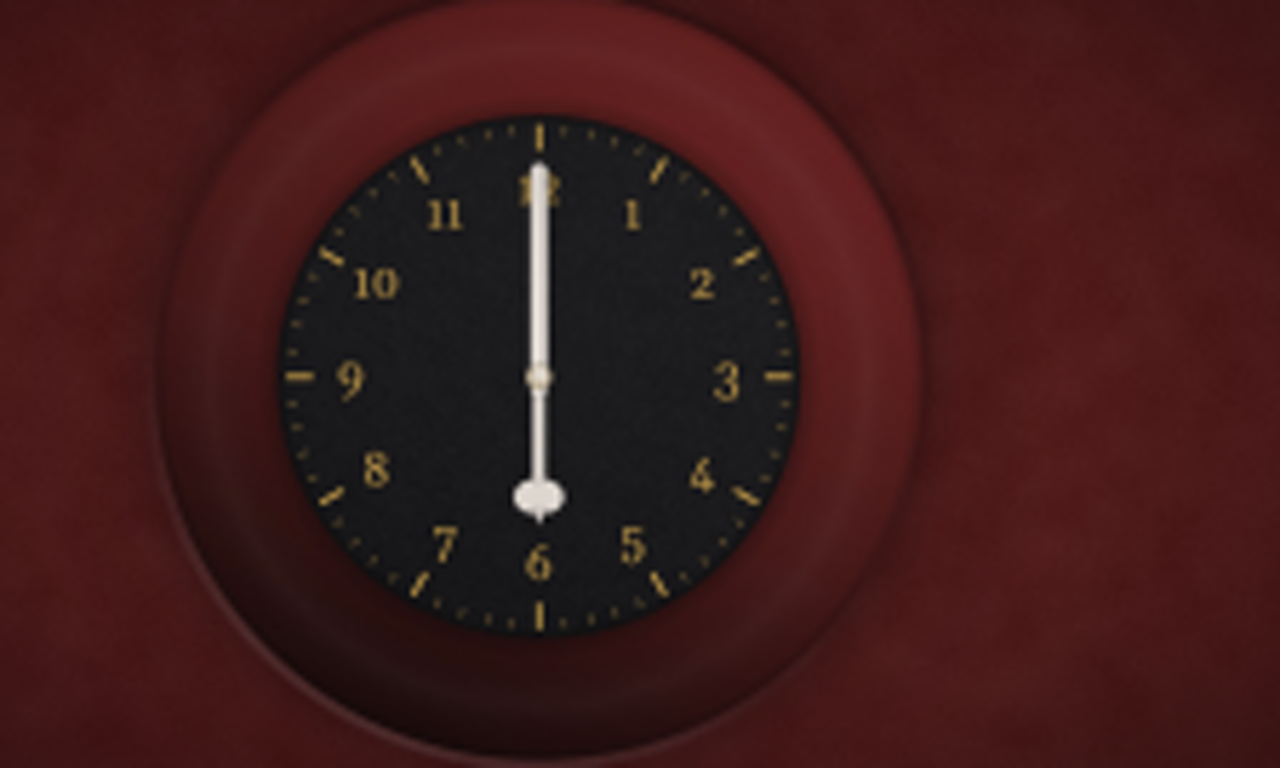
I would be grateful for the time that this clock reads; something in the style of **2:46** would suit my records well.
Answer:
**6:00**
